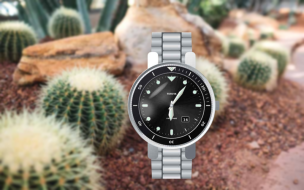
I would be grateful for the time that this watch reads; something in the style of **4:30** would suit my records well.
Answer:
**6:06**
